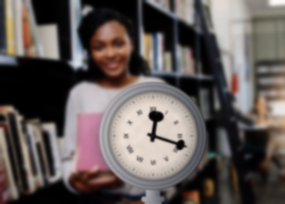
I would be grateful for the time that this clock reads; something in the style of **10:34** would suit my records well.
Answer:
**12:18**
